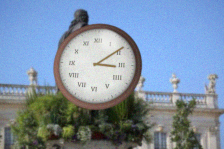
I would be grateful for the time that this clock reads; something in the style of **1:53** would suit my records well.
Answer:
**3:09**
